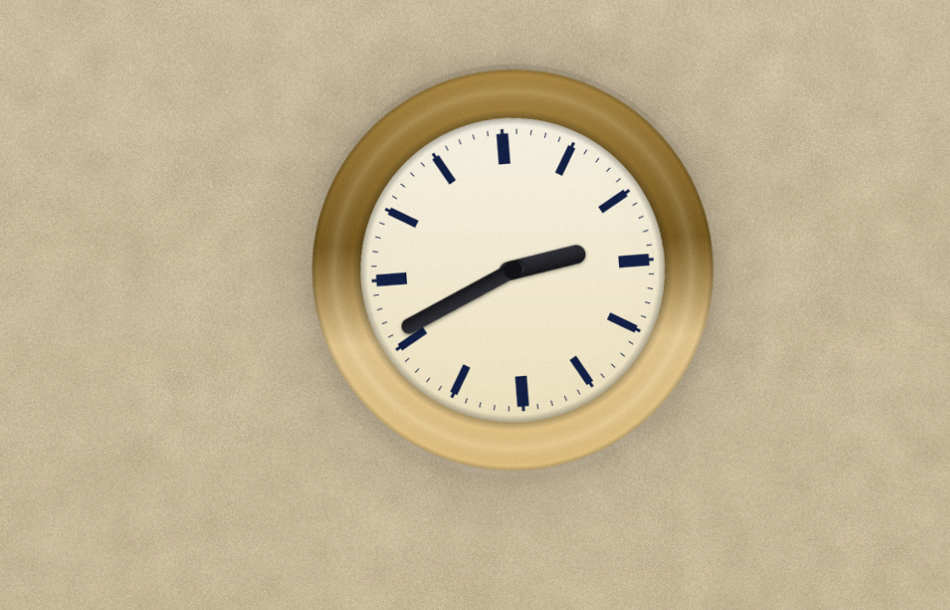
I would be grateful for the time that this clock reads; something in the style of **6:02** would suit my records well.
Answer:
**2:41**
